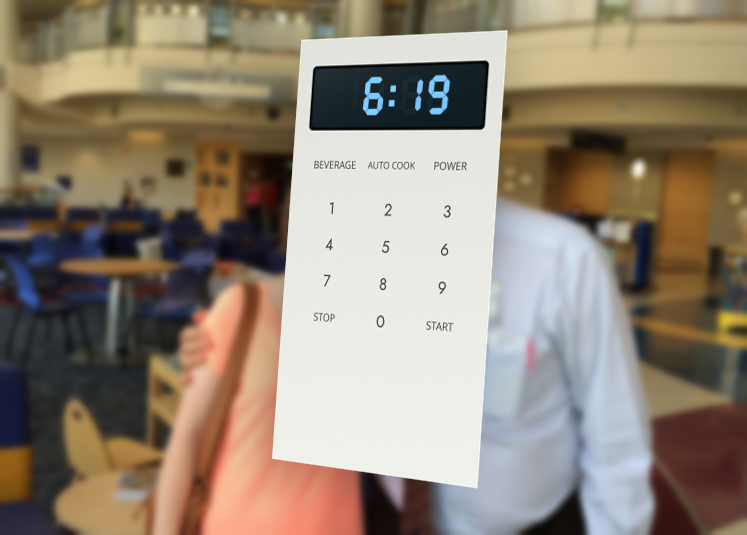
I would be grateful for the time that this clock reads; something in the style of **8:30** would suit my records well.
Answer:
**6:19**
